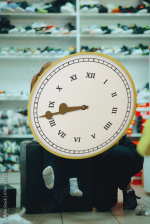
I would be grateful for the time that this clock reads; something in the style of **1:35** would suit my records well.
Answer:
**8:42**
